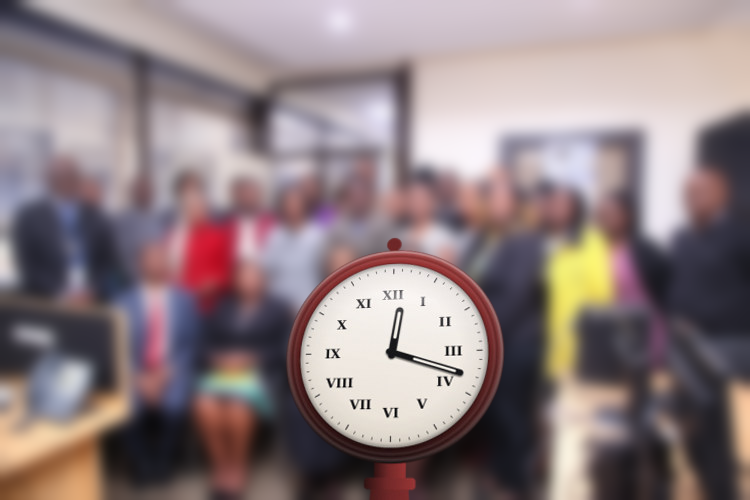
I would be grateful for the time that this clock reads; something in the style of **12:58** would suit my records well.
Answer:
**12:18**
